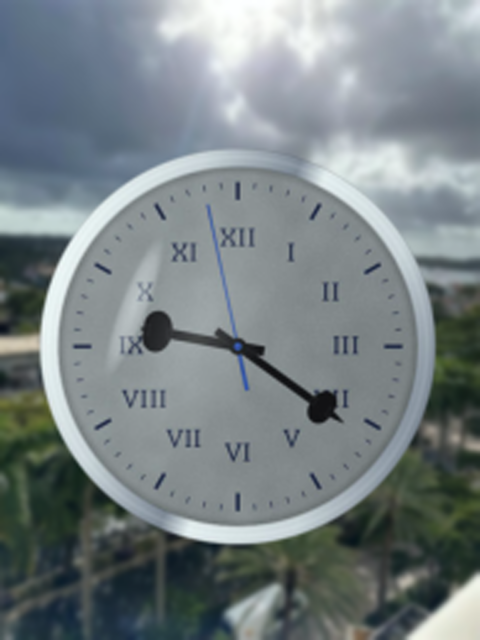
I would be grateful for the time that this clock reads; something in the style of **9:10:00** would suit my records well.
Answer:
**9:20:58**
